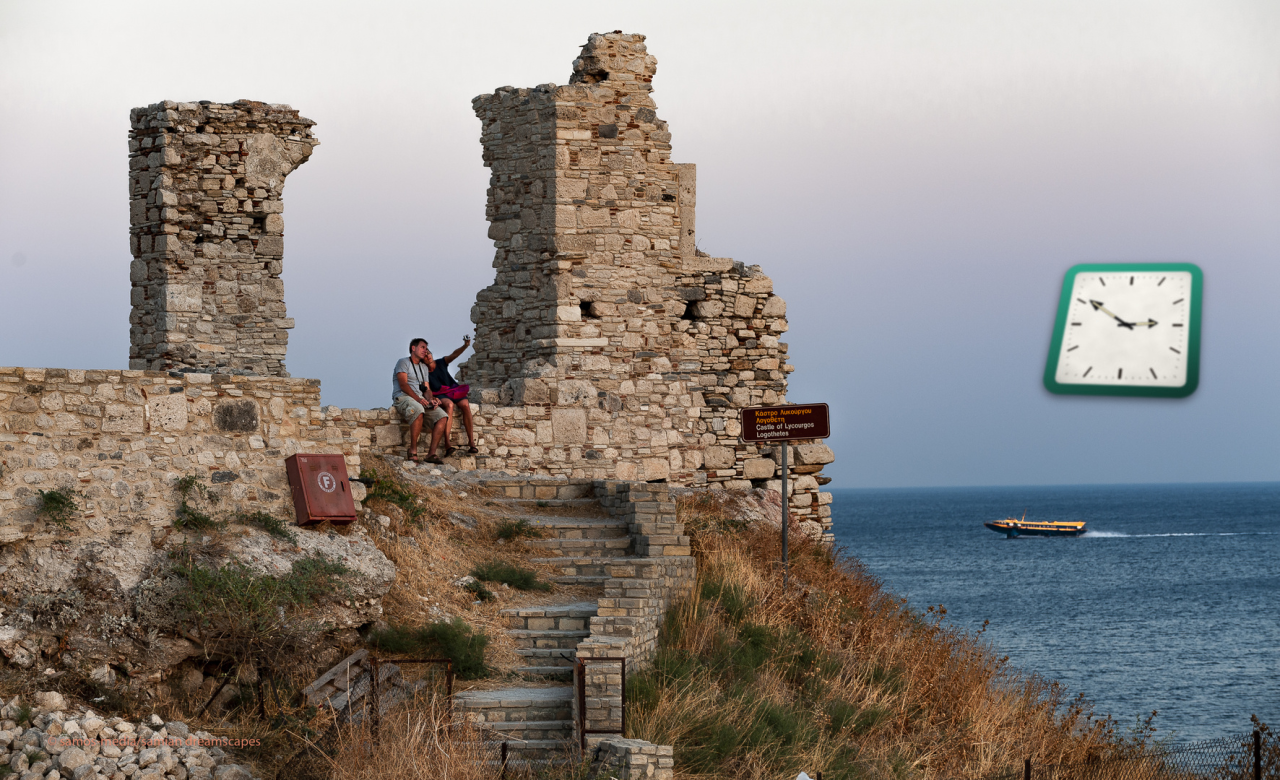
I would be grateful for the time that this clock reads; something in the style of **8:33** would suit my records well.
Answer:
**2:51**
